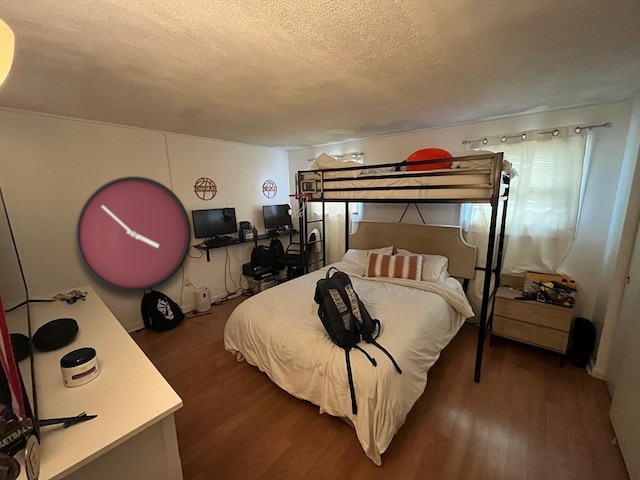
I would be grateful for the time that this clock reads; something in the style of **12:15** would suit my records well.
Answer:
**3:52**
